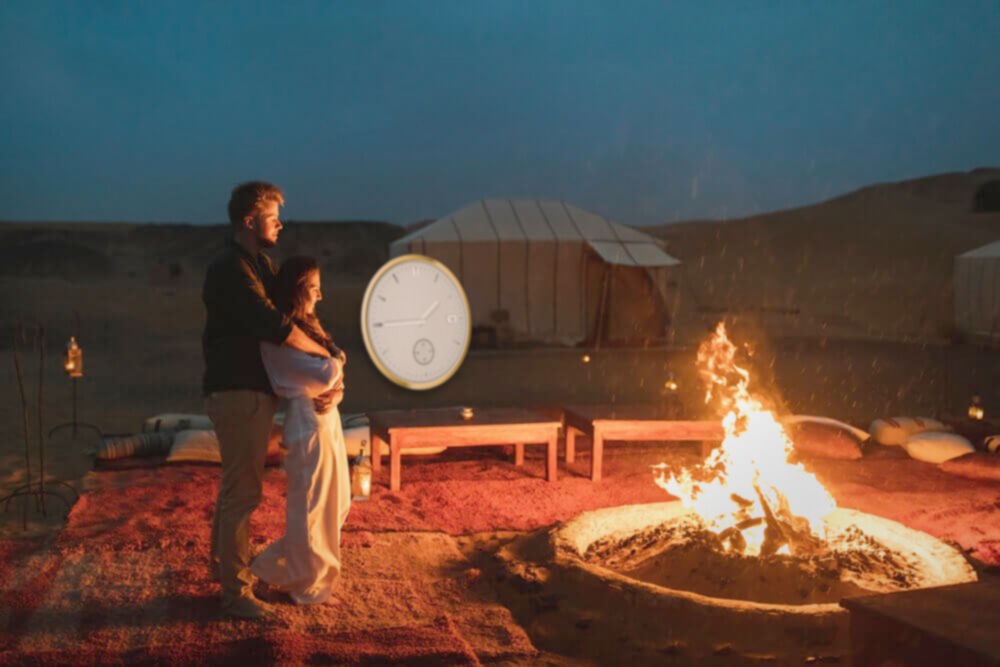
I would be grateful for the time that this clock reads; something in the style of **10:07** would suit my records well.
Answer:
**1:45**
